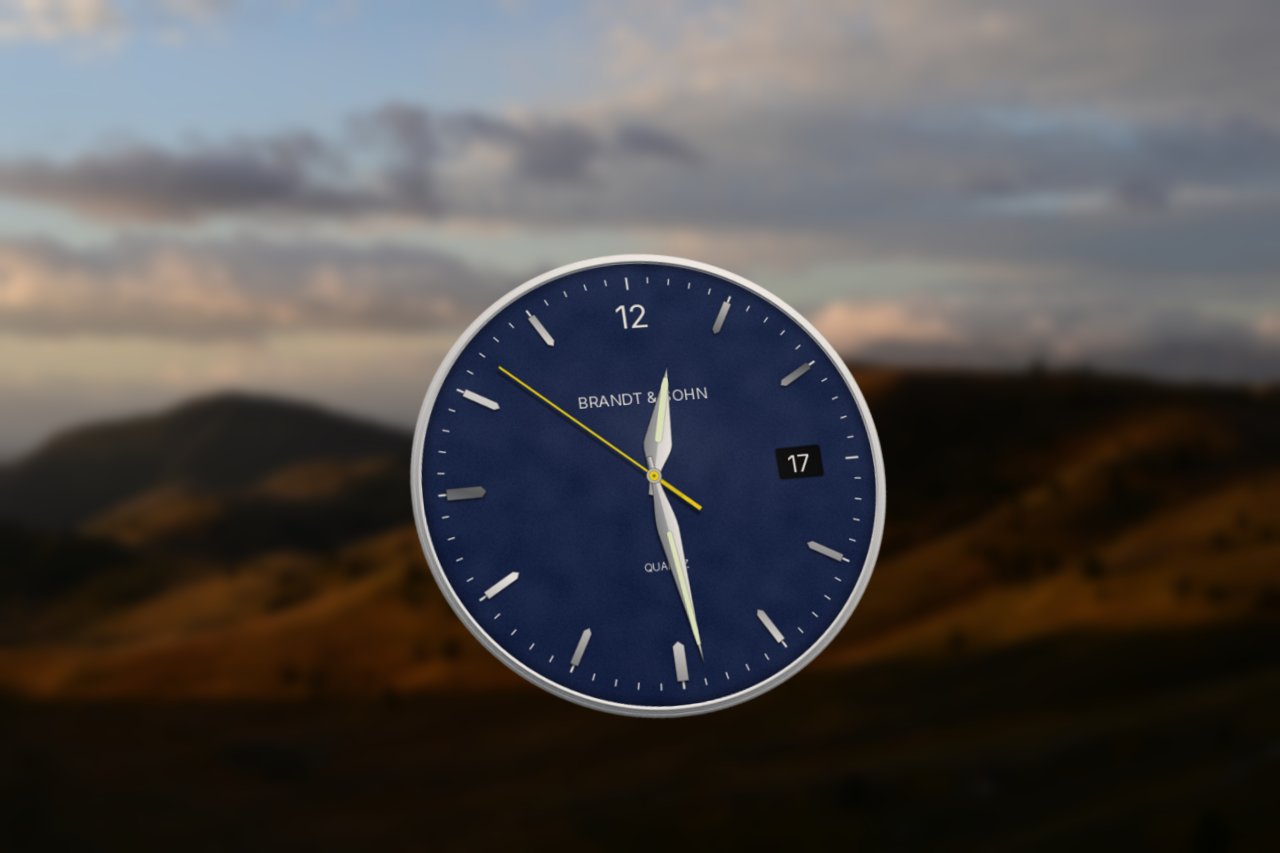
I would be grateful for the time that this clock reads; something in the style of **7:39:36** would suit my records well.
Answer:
**12:28:52**
